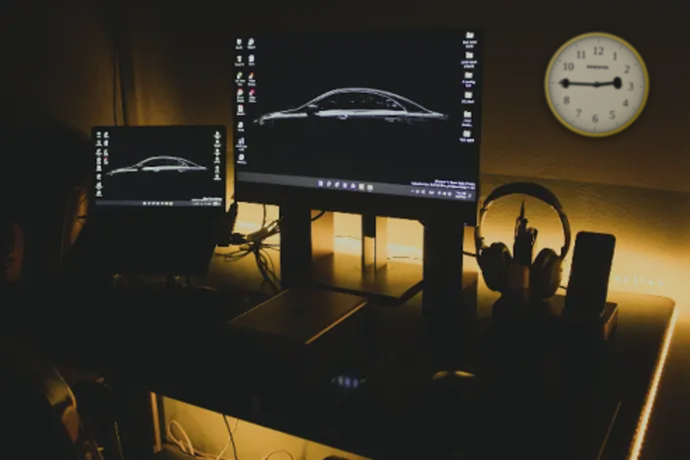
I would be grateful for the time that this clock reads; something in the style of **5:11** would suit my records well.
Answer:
**2:45**
